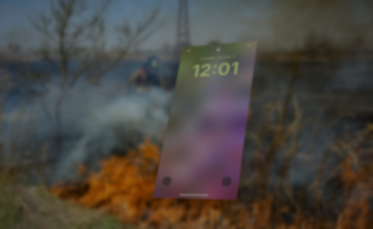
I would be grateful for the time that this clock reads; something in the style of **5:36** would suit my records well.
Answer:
**12:01**
